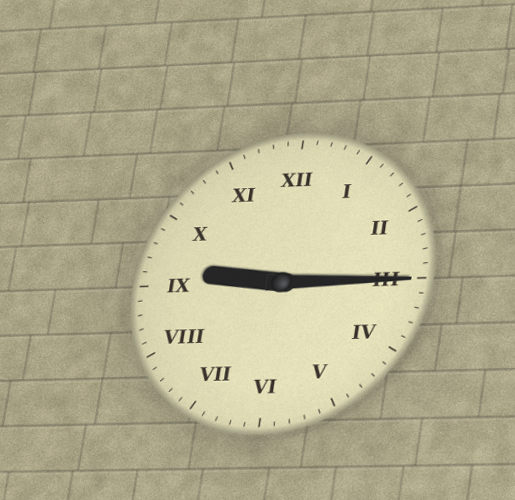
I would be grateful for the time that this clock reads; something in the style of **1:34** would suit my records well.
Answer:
**9:15**
